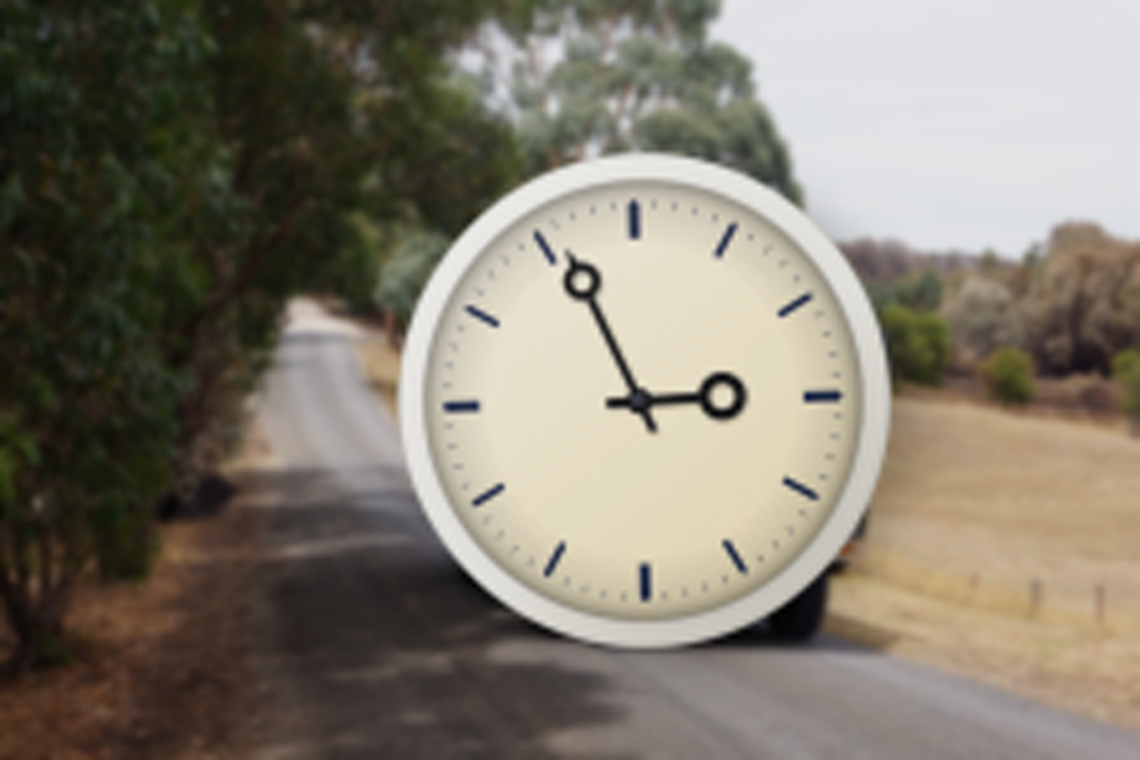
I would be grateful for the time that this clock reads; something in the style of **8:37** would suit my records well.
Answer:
**2:56**
